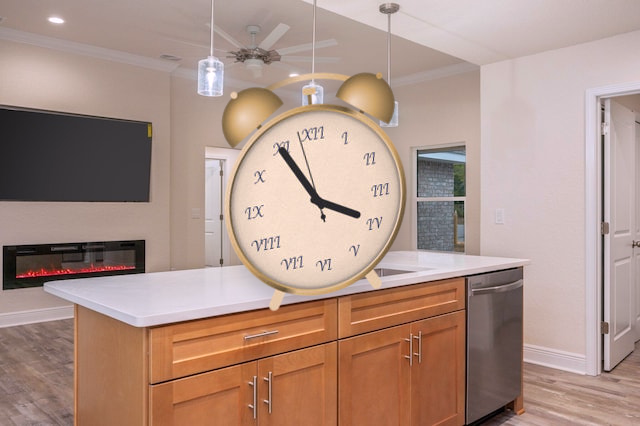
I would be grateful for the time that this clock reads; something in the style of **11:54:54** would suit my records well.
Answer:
**3:54:58**
